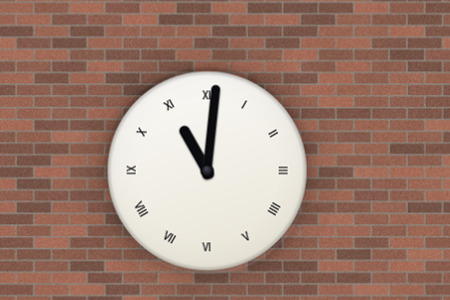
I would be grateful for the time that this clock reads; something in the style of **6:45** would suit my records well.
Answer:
**11:01**
